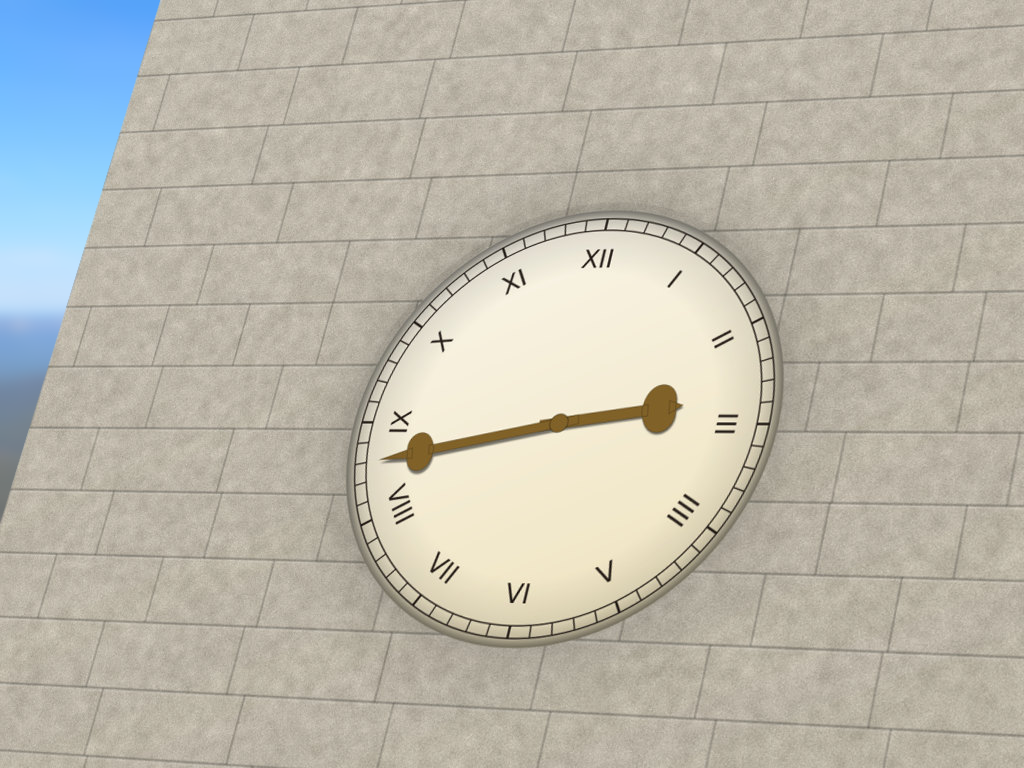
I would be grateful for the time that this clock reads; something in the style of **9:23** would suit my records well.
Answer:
**2:43**
